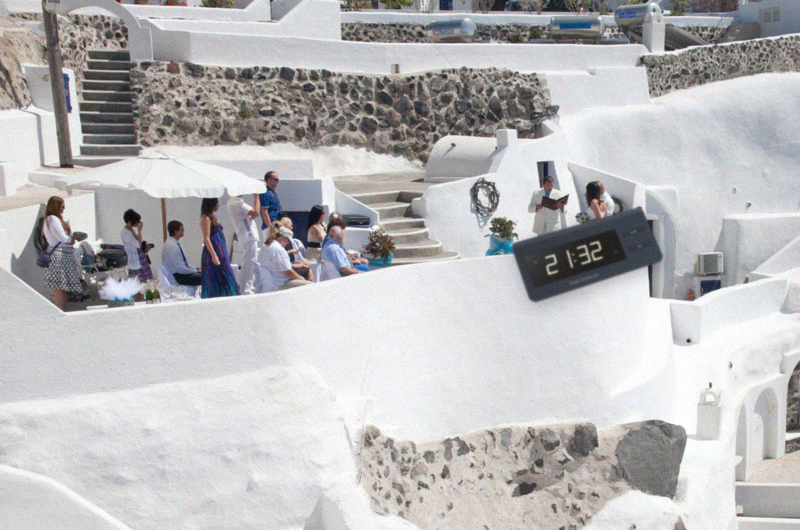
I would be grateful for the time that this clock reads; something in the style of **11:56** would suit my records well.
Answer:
**21:32**
